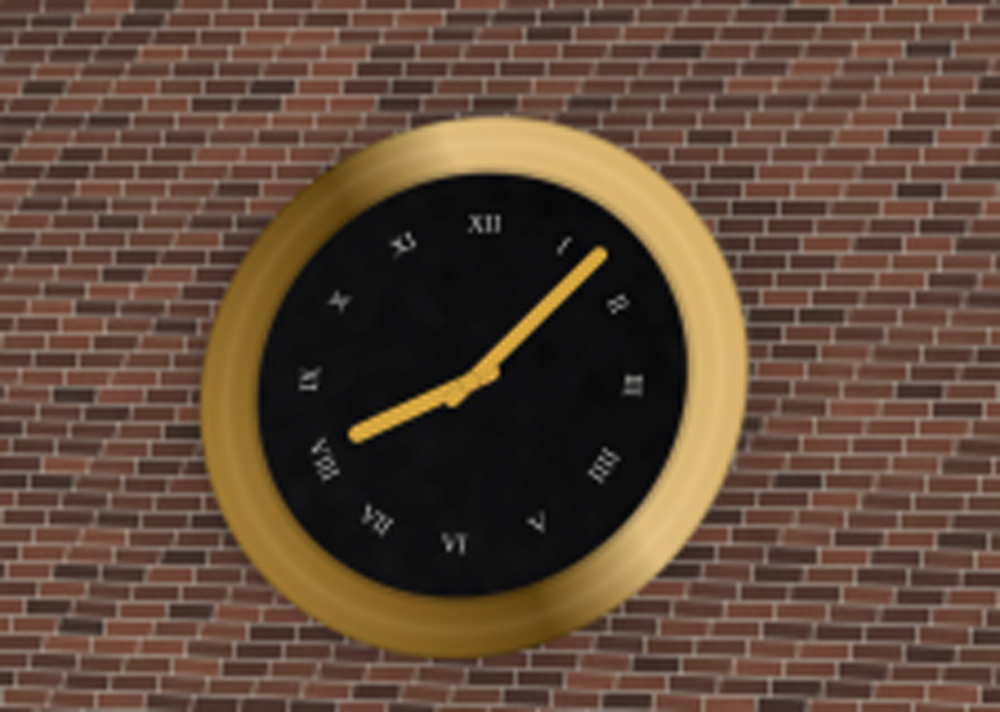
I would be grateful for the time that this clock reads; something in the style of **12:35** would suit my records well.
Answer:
**8:07**
